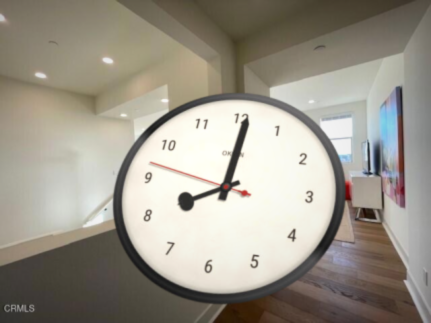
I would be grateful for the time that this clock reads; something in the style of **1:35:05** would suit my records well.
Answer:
**8:00:47**
